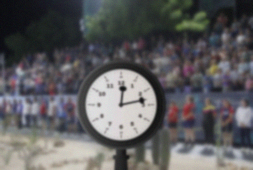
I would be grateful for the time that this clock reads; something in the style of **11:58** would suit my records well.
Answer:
**12:13**
